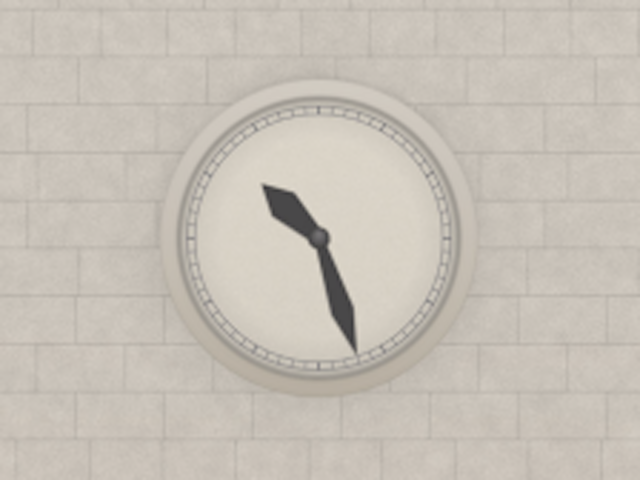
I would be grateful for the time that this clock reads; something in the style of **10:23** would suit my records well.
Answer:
**10:27**
